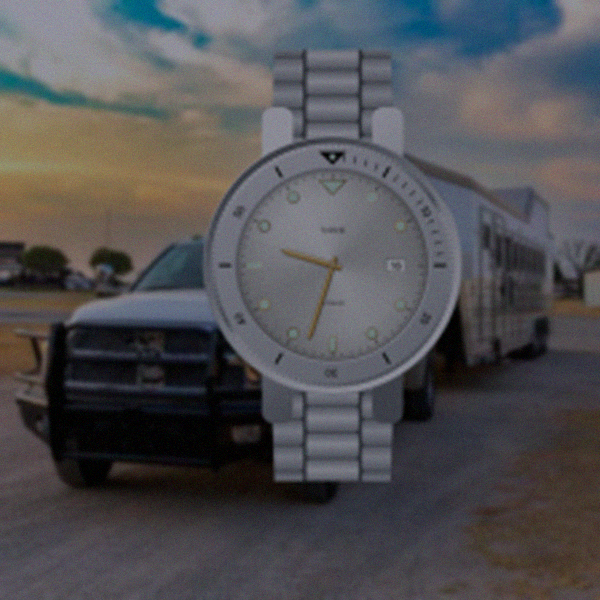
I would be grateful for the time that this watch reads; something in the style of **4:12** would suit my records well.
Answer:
**9:33**
